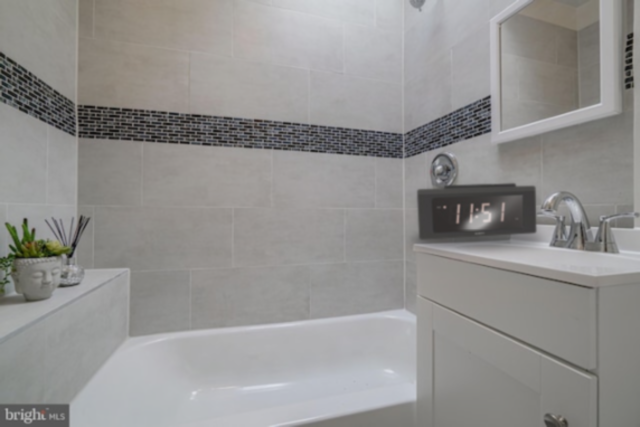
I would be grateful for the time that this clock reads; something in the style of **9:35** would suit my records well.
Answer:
**11:51**
